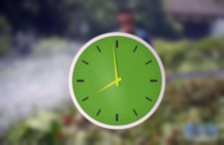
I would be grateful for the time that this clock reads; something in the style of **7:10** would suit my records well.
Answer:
**7:59**
